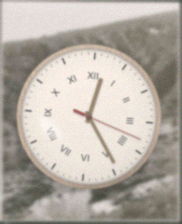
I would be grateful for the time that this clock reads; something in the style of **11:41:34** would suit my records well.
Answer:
**12:24:18**
